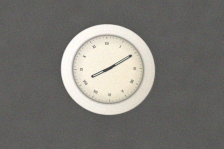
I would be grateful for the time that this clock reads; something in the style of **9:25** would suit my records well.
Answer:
**8:10**
